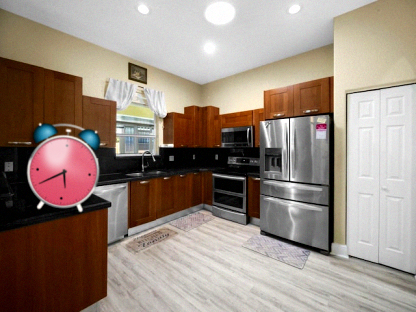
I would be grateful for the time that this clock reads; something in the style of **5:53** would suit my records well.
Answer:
**5:40**
